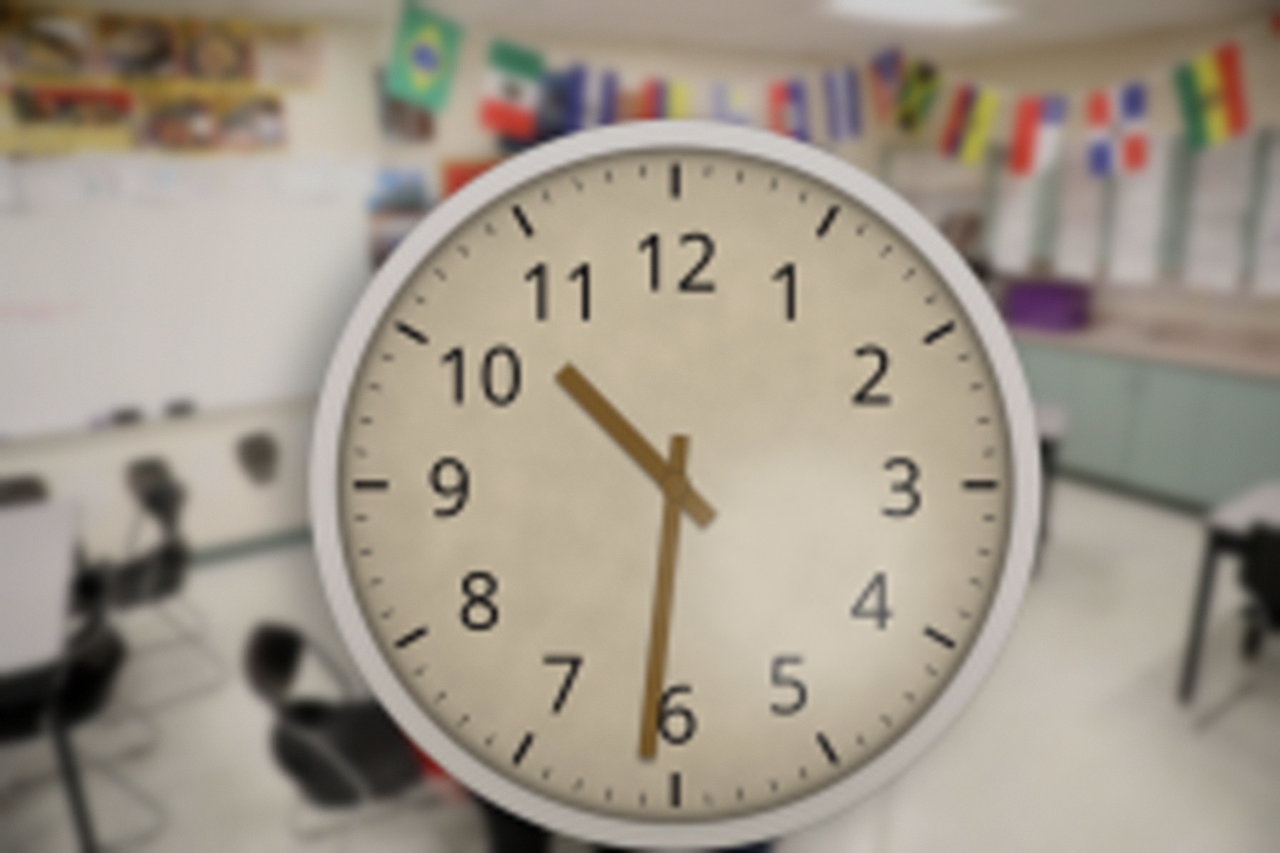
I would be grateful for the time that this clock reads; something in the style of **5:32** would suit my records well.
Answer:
**10:31**
